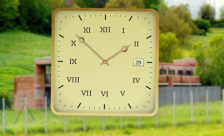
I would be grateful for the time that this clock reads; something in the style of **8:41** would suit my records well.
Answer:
**1:52**
